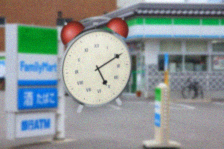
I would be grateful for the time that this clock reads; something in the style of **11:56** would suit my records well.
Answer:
**5:11**
